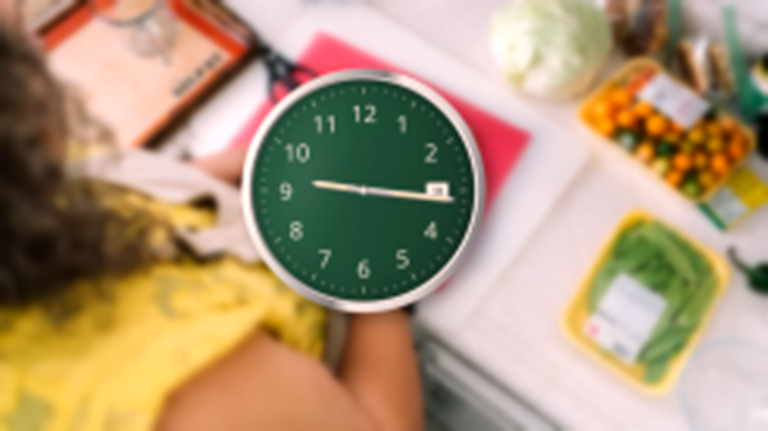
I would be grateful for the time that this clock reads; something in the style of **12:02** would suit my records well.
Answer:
**9:16**
